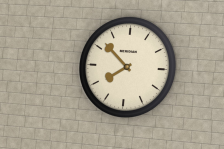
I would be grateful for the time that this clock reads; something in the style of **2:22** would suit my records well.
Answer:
**7:52**
